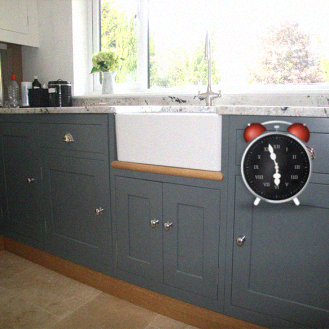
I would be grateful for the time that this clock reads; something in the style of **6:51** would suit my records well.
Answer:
**5:57**
